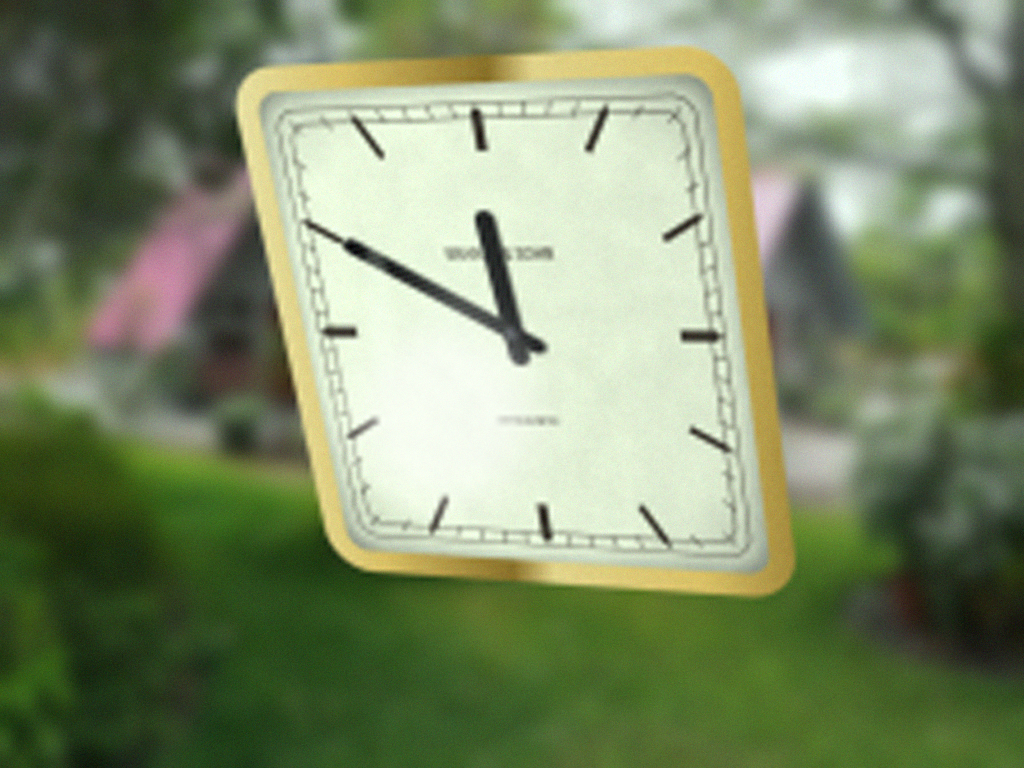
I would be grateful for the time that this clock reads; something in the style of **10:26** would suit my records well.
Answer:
**11:50**
